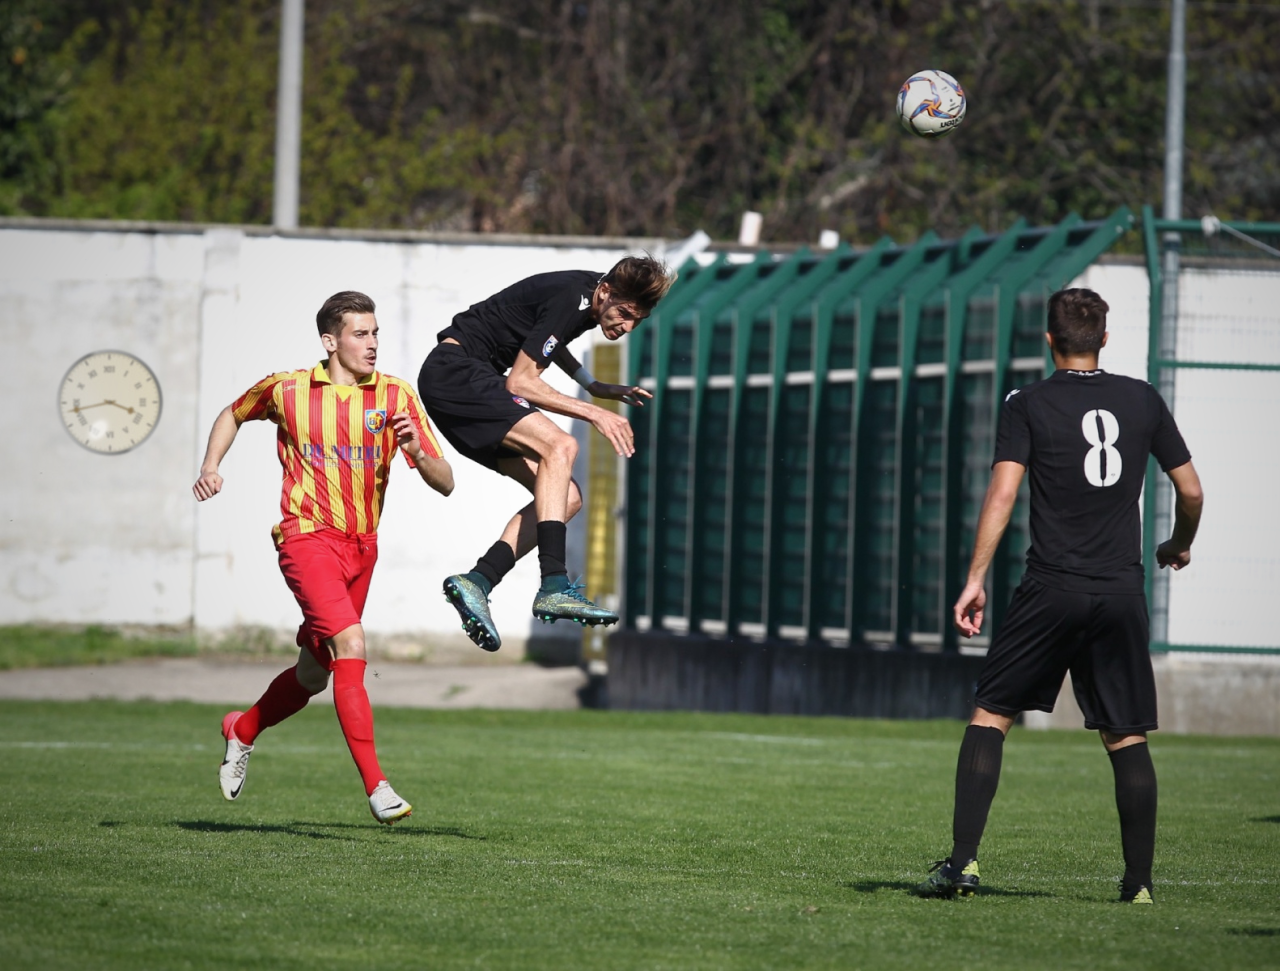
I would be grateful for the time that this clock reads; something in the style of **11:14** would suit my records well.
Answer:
**3:43**
